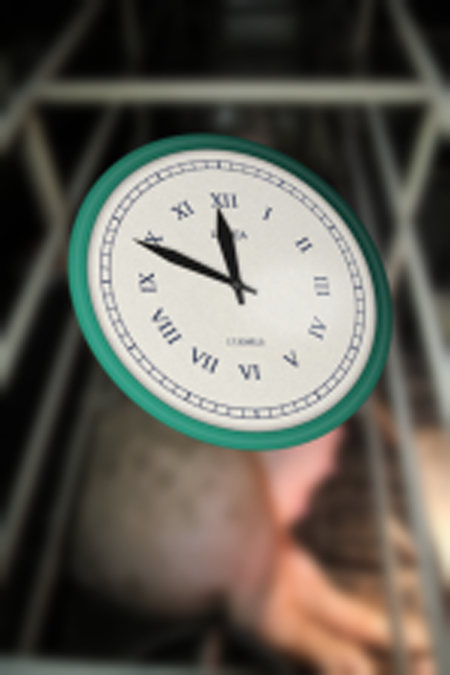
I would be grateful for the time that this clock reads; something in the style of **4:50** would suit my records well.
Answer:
**11:49**
